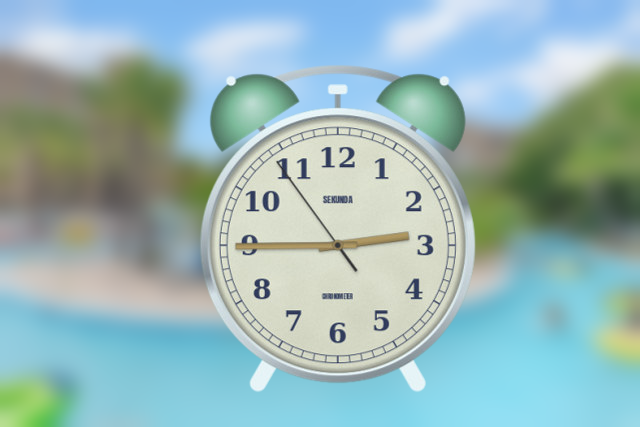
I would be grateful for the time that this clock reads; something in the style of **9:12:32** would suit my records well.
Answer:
**2:44:54**
